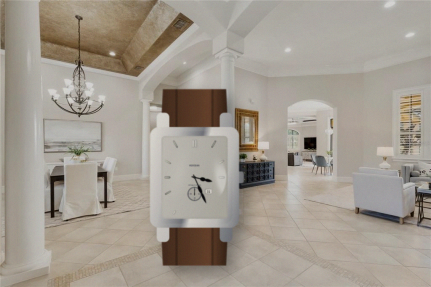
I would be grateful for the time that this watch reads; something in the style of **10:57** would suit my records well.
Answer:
**3:26**
